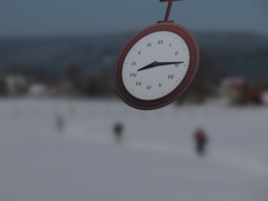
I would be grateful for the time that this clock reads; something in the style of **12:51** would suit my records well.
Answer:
**8:14**
